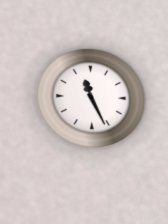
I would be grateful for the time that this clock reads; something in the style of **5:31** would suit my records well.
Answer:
**11:26**
